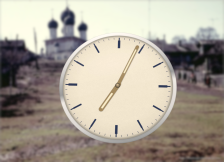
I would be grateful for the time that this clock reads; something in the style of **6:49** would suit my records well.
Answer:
**7:04**
